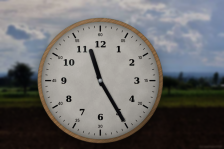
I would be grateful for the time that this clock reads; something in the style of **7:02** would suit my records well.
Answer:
**11:25**
